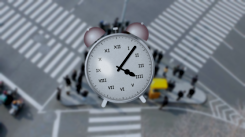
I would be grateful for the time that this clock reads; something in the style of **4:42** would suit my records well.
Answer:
**4:07**
